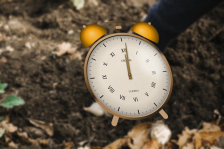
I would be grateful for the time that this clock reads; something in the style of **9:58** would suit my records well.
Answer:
**12:01**
